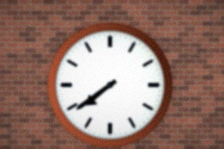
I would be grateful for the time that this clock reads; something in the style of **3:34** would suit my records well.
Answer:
**7:39**
